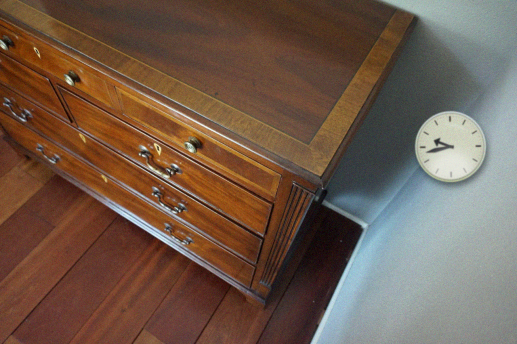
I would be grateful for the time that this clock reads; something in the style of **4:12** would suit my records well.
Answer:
**9:43**
